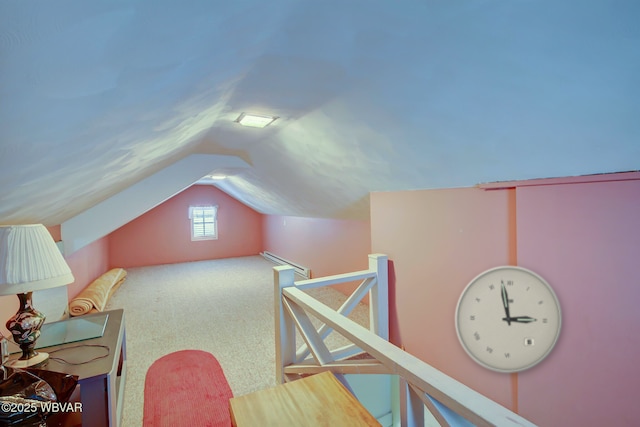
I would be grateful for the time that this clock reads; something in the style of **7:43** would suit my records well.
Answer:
**2:58**
